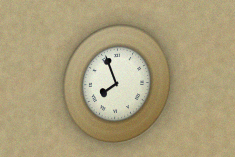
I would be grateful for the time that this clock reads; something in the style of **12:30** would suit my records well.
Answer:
**7:56**
